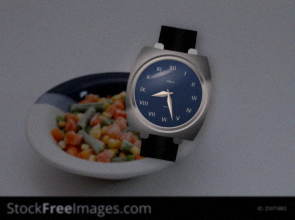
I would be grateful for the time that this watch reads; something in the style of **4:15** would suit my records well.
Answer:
**8:27**
